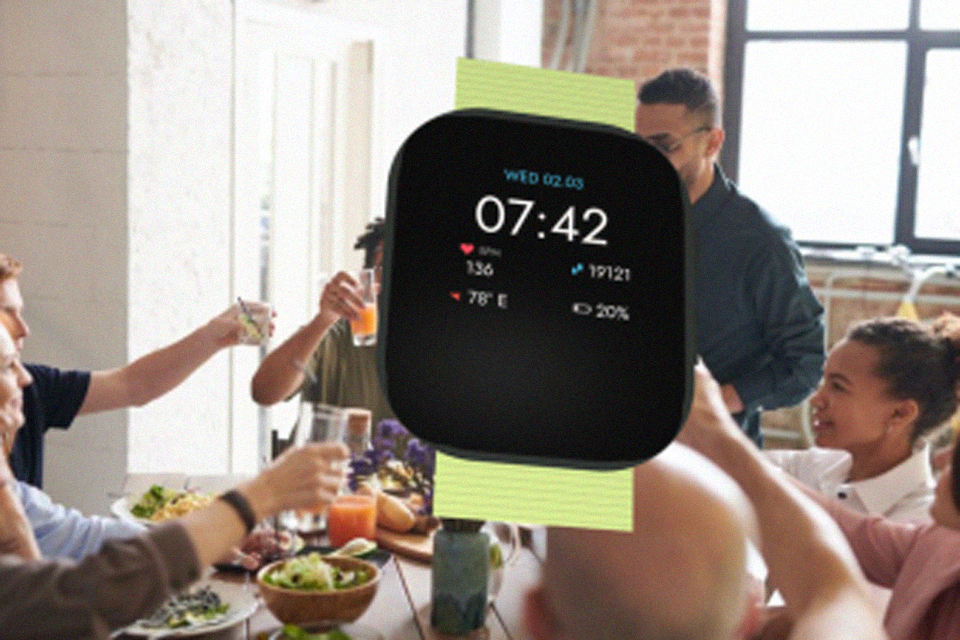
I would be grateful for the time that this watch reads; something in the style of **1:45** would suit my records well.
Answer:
**7:42**
